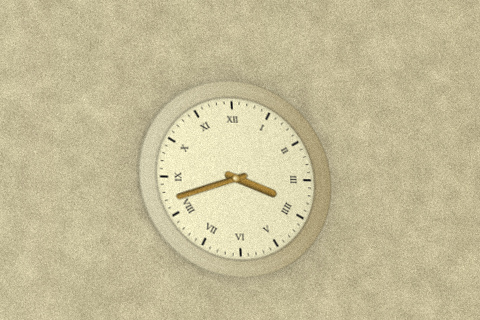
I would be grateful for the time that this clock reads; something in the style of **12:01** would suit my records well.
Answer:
**3:42**
